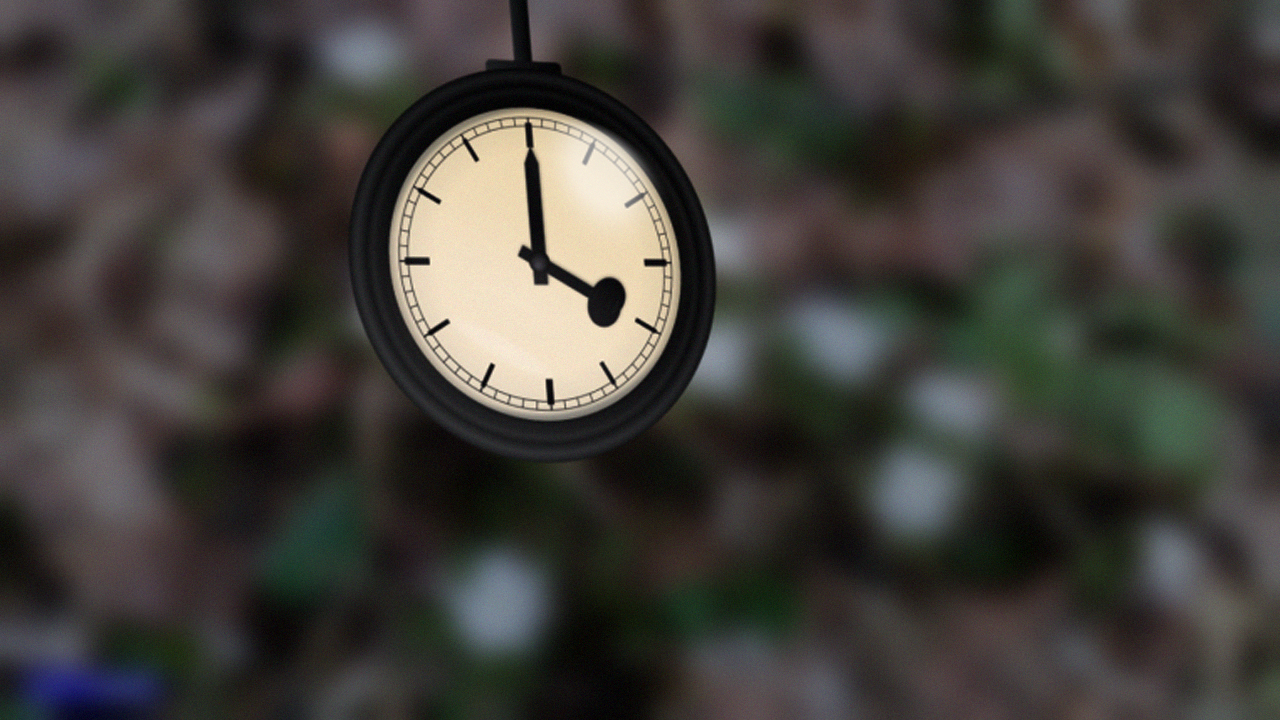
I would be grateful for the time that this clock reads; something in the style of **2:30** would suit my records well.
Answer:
**4:00**
